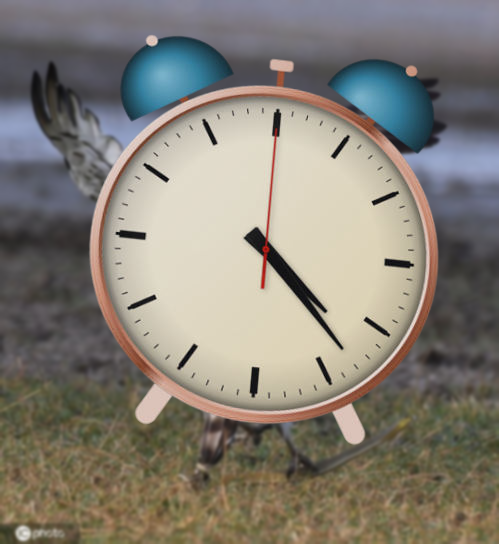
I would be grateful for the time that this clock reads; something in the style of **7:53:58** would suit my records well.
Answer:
**4:23:00**
